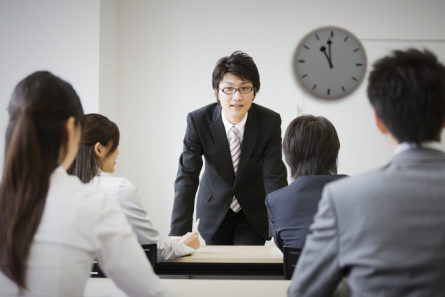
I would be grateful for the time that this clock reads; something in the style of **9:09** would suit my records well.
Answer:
**10:59**
